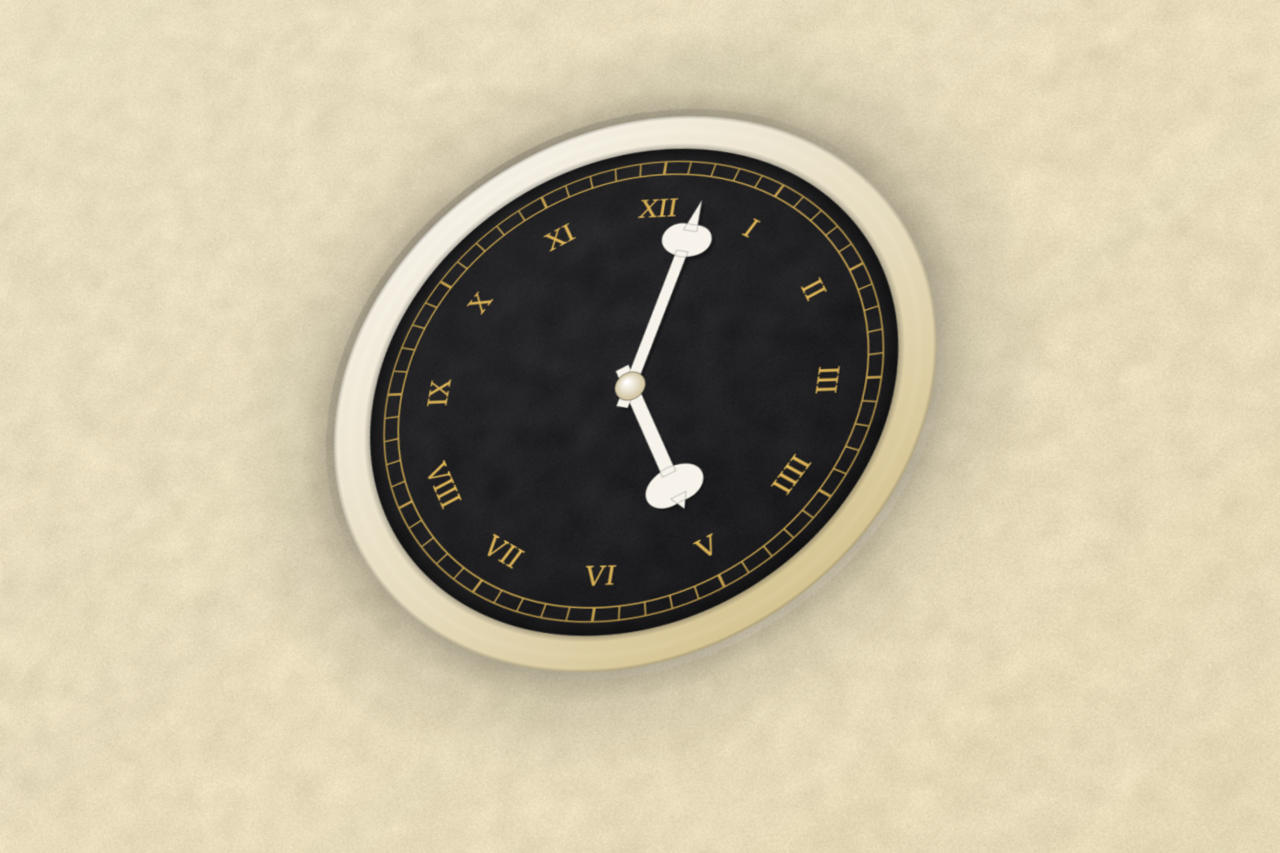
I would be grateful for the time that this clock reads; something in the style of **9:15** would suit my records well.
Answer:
**5:02**
